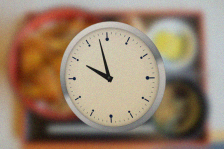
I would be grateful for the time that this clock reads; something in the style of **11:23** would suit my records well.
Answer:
**9:58**
